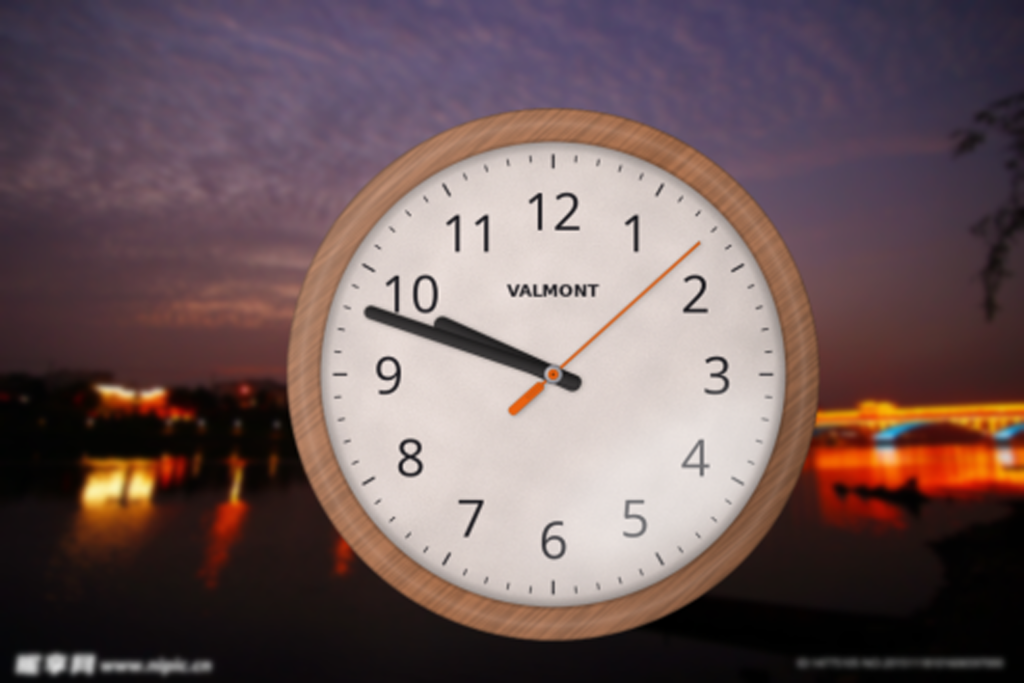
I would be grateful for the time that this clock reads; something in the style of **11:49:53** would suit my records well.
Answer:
**9:48:08**
